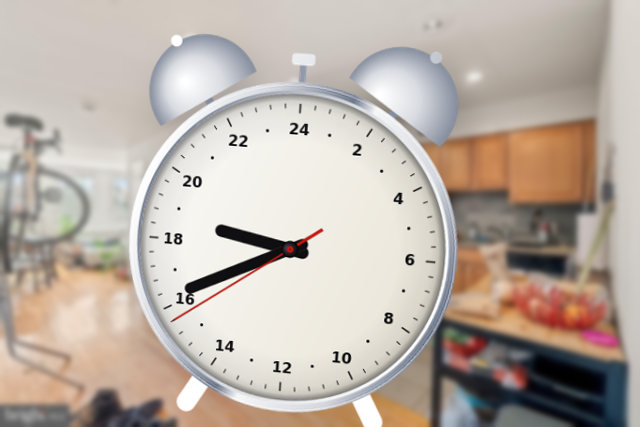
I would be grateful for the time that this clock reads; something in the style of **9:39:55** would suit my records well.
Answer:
**18:40:39**
